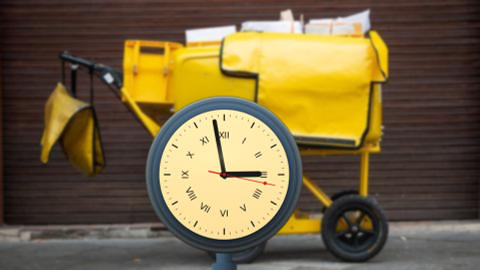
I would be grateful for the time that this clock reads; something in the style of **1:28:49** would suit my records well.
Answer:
**2:58:17**
